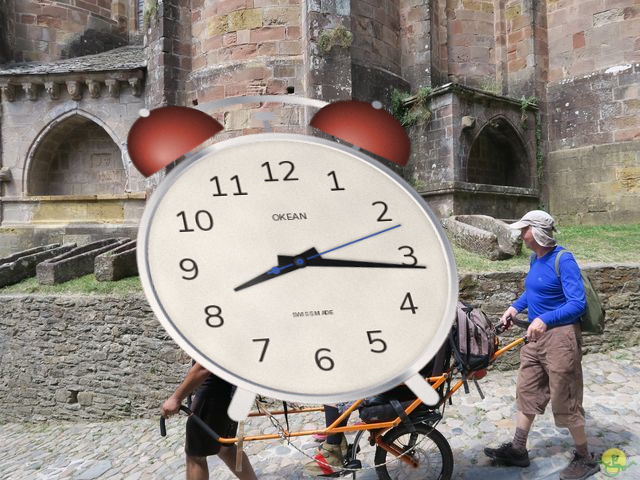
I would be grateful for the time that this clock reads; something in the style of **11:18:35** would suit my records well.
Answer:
**8:16:12**
